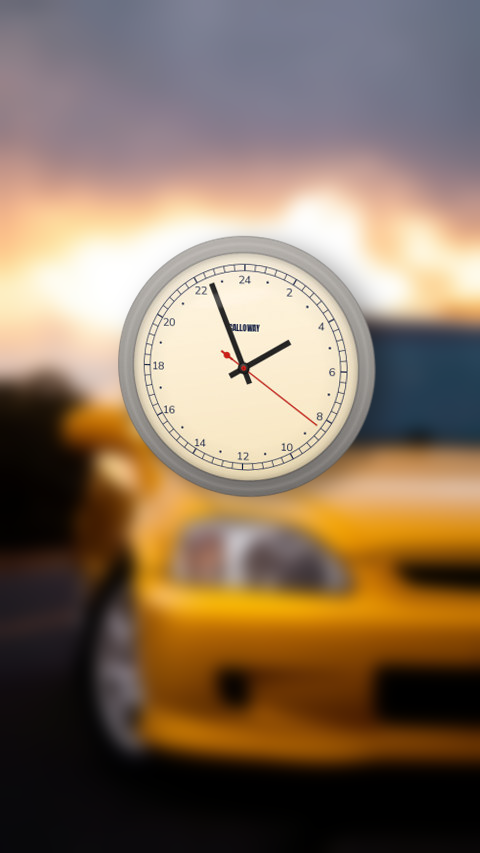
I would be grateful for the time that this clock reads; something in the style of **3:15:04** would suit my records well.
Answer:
**3:56:21**
